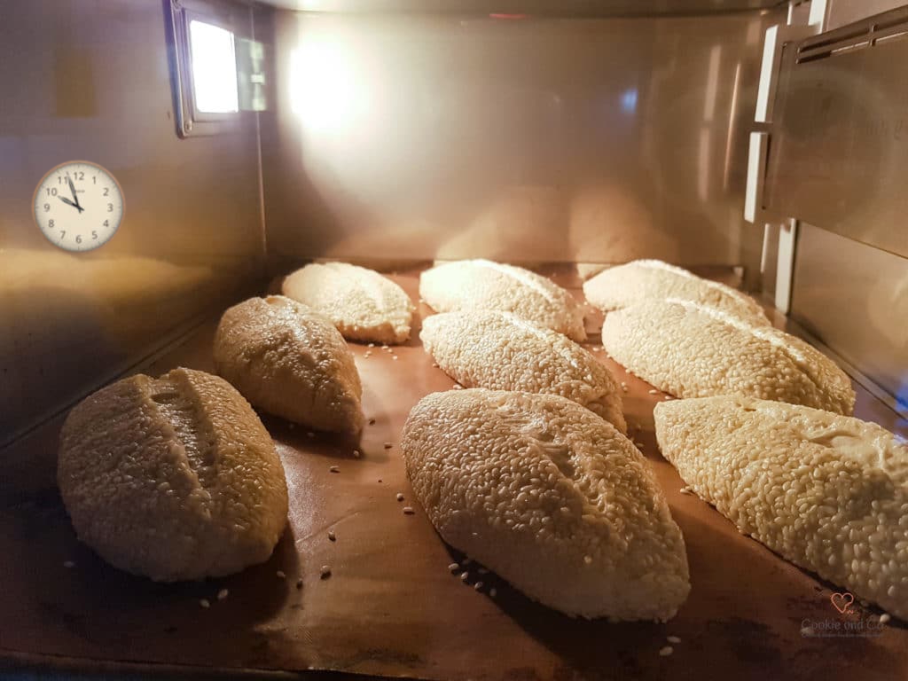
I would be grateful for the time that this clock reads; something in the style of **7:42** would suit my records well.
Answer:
**9:57**
